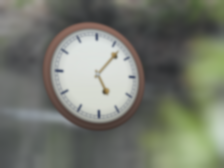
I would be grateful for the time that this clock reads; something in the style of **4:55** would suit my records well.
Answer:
**5:07**
